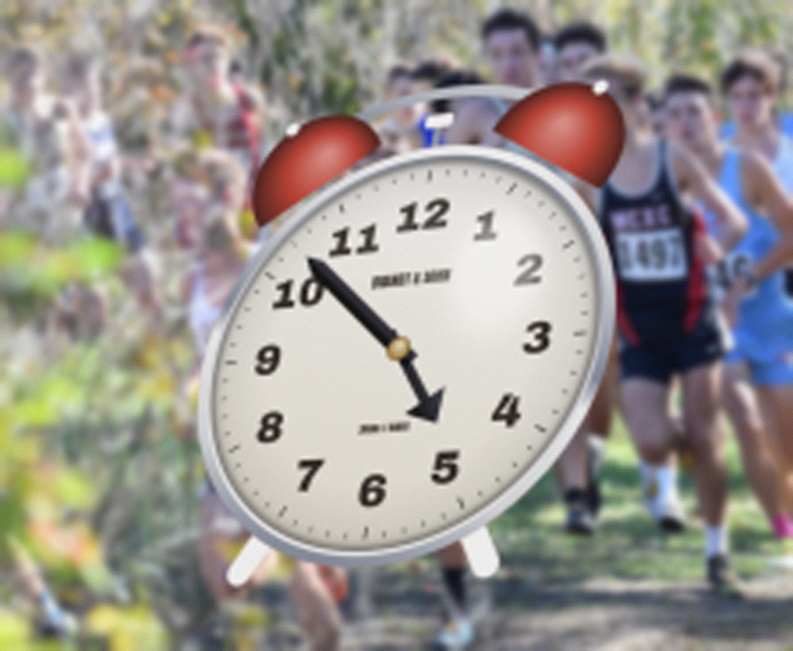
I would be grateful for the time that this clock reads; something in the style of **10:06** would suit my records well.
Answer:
**4:52**
